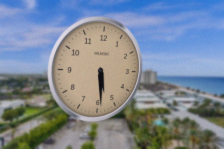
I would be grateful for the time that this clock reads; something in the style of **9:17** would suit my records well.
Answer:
**5:29**
